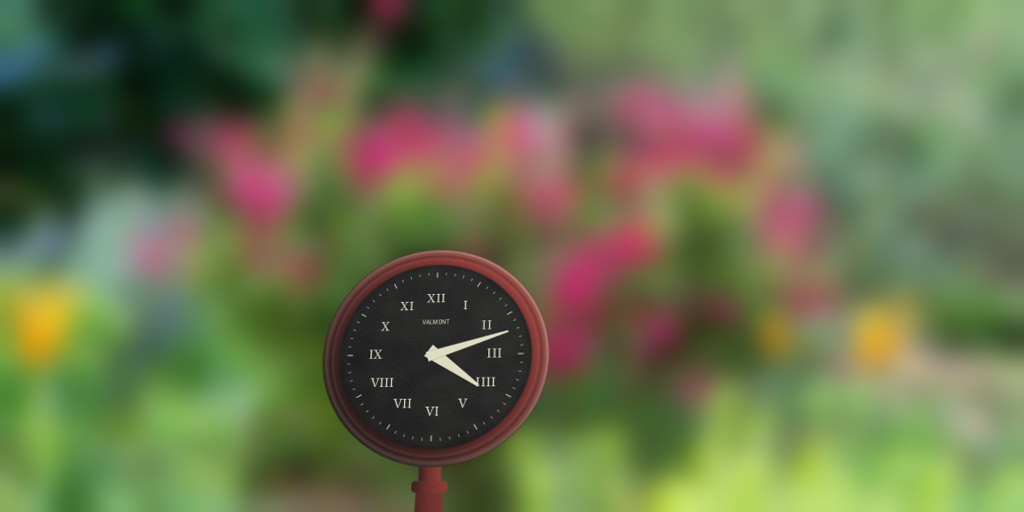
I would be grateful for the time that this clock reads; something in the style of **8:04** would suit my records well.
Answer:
**4:12**
